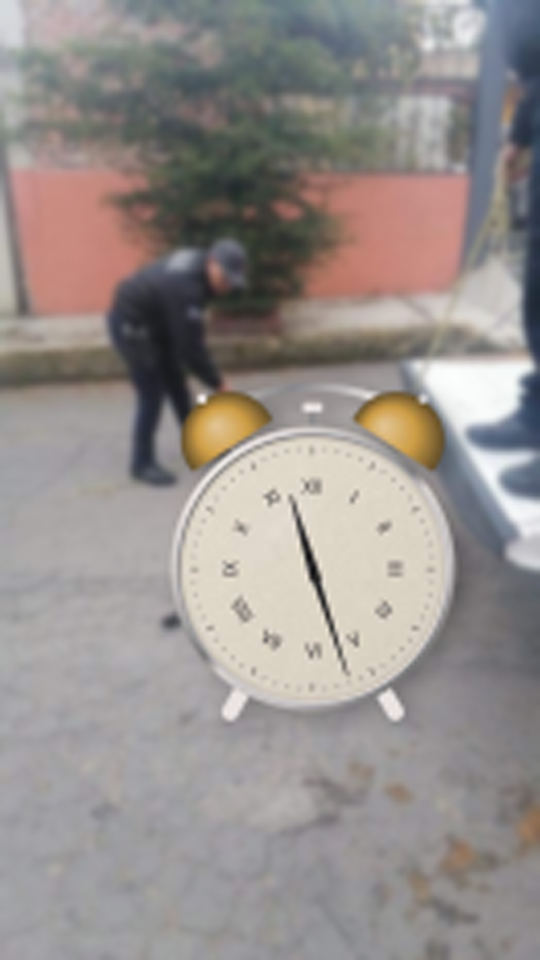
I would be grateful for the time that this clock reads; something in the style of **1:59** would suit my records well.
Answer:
**11:27**
